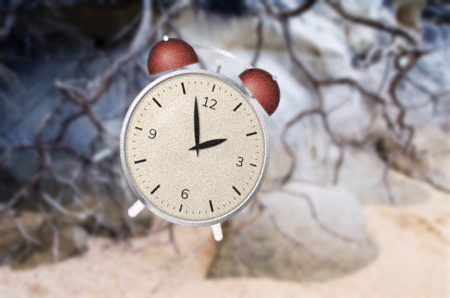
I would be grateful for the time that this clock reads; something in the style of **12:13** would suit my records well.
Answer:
**1:57**
